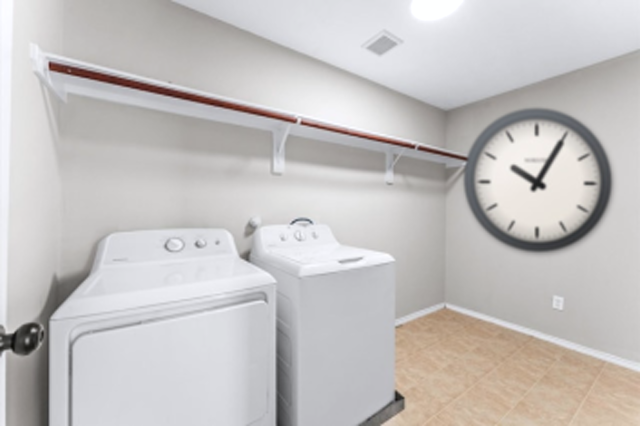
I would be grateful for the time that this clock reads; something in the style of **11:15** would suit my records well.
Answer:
**10:05**
